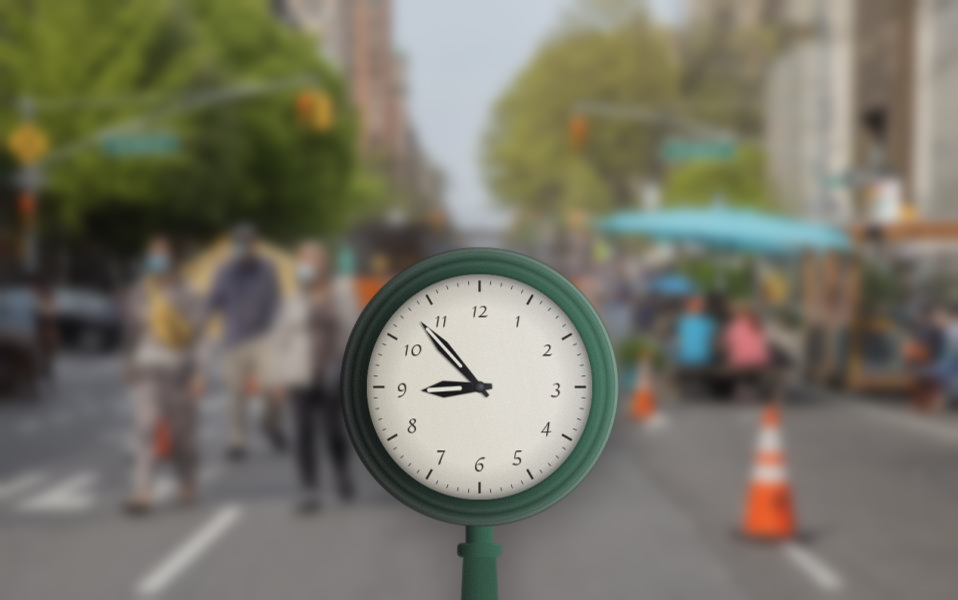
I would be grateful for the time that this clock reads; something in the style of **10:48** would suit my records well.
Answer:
**8:53**
